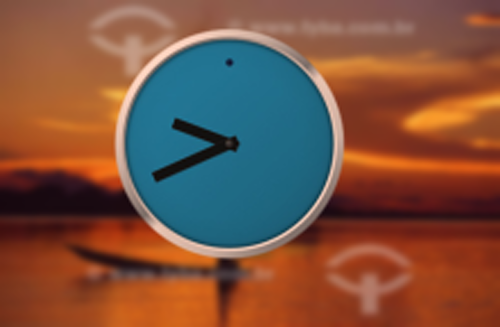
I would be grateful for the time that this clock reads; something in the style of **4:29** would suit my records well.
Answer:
**9:41**
